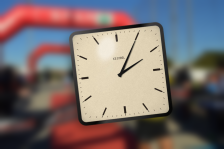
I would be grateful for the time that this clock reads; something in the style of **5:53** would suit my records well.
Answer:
**2:05**
